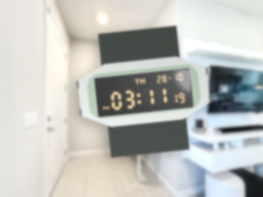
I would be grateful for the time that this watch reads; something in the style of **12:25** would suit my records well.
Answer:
**3:11**
